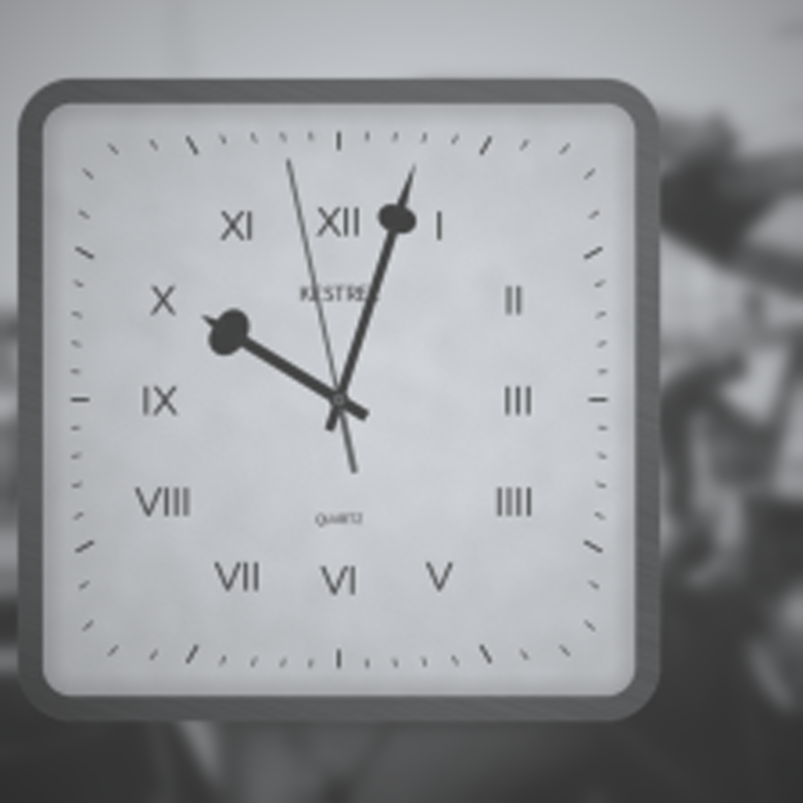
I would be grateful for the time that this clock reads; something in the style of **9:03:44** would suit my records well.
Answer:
**10:02:58**
